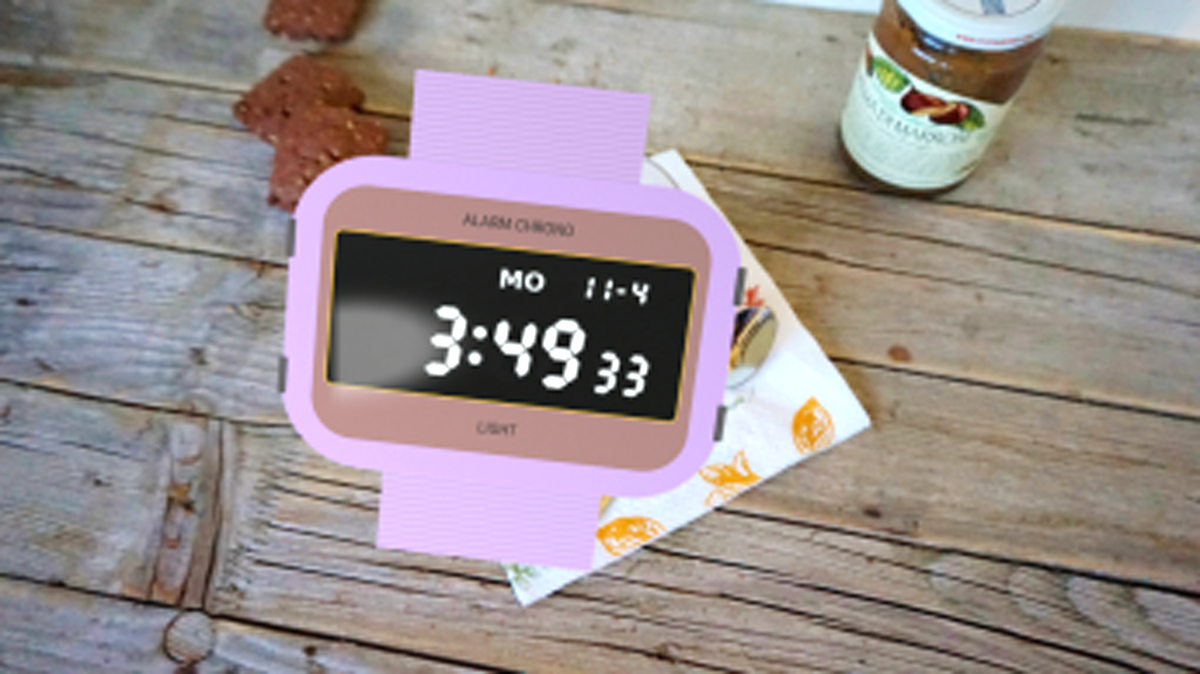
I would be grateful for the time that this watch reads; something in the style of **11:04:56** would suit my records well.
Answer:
**3:49:33**
